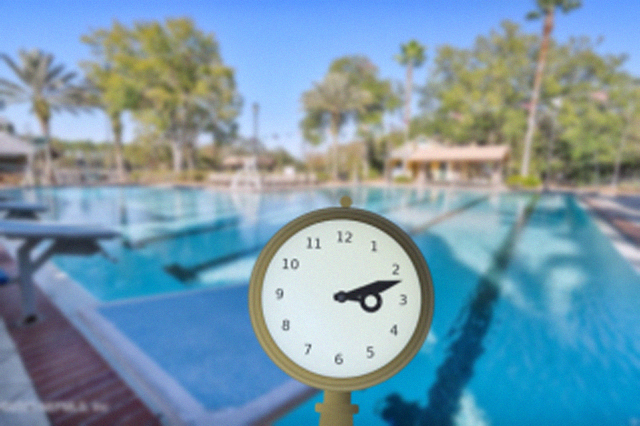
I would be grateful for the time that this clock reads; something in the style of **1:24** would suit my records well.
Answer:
**3:12**
